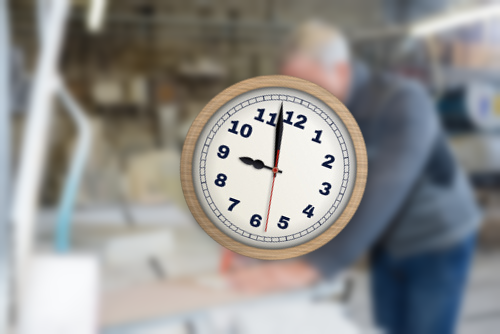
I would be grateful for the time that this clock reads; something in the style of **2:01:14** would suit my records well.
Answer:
**8:57:28**
